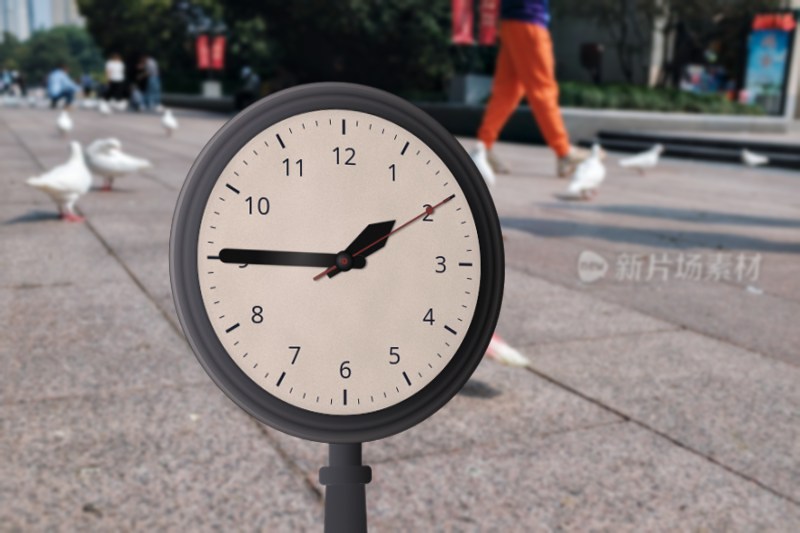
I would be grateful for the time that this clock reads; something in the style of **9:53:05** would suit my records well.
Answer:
**1:45:10**
